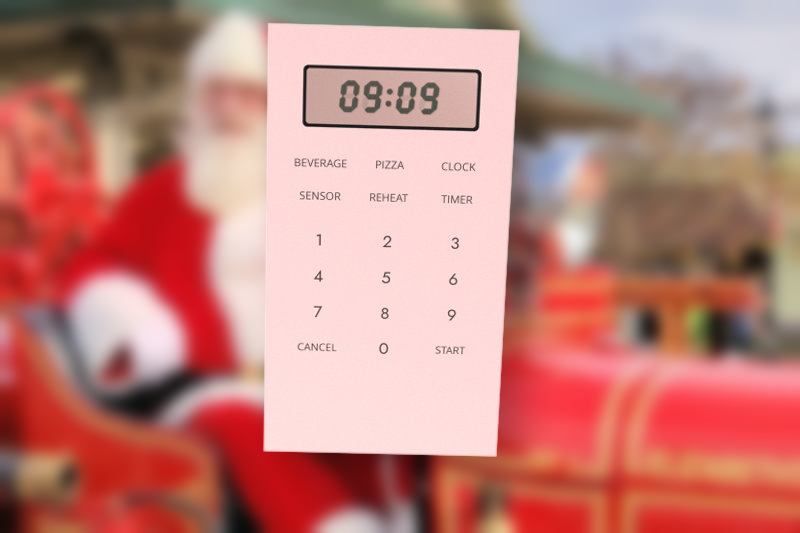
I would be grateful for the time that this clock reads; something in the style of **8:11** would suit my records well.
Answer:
**9:09**
